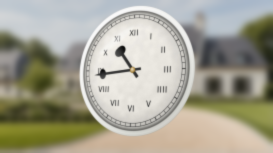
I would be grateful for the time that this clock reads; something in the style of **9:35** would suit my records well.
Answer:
**10:44**
